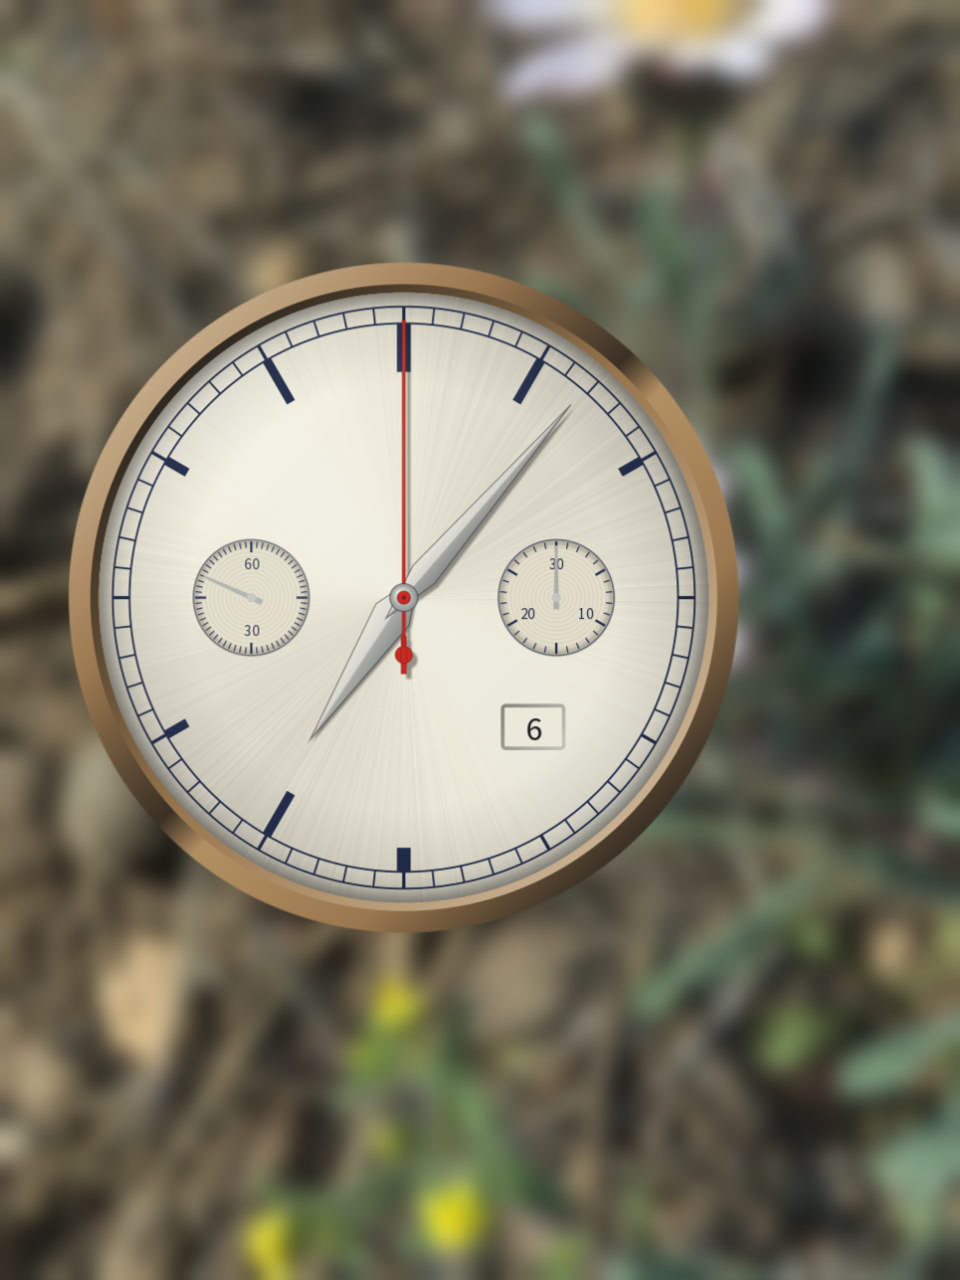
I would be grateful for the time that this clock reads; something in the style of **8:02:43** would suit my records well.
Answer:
**7:06:49**
